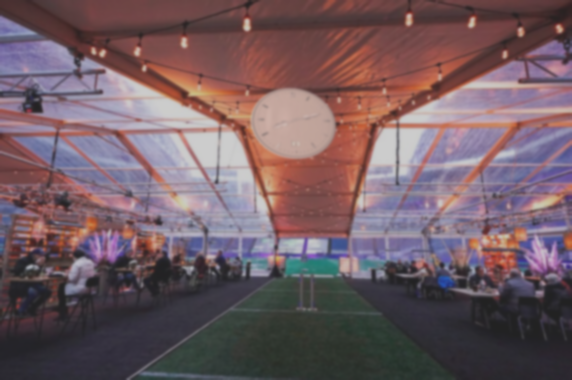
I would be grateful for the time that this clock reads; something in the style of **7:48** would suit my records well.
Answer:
**8:12**
